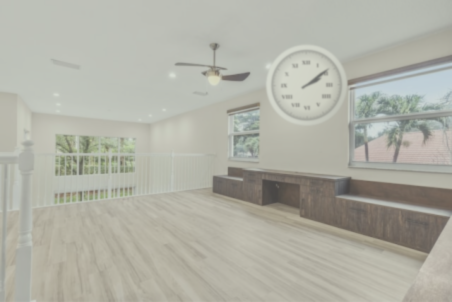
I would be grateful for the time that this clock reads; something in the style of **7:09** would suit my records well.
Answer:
**2:09**
